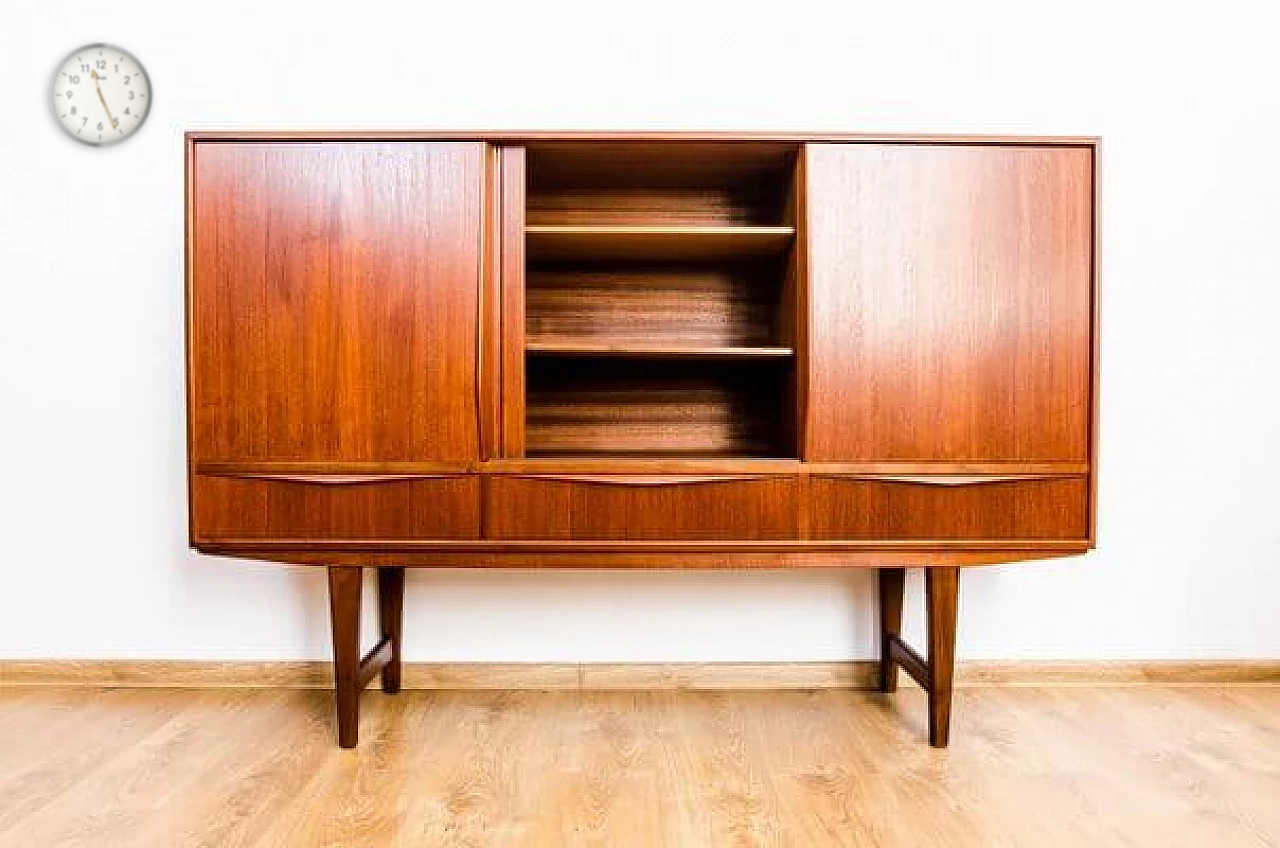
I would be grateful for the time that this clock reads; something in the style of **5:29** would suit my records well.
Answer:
**11:26**
